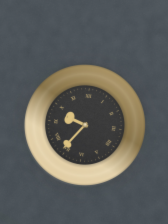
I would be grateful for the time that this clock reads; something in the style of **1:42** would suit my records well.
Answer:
**9:36**
